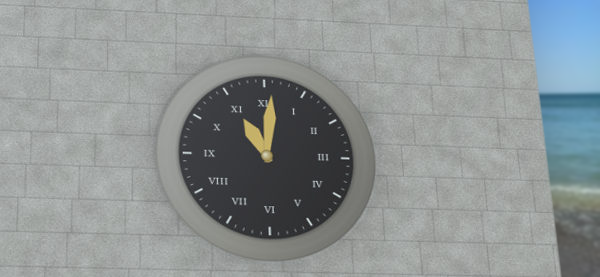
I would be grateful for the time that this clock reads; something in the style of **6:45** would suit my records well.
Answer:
**11:01**
